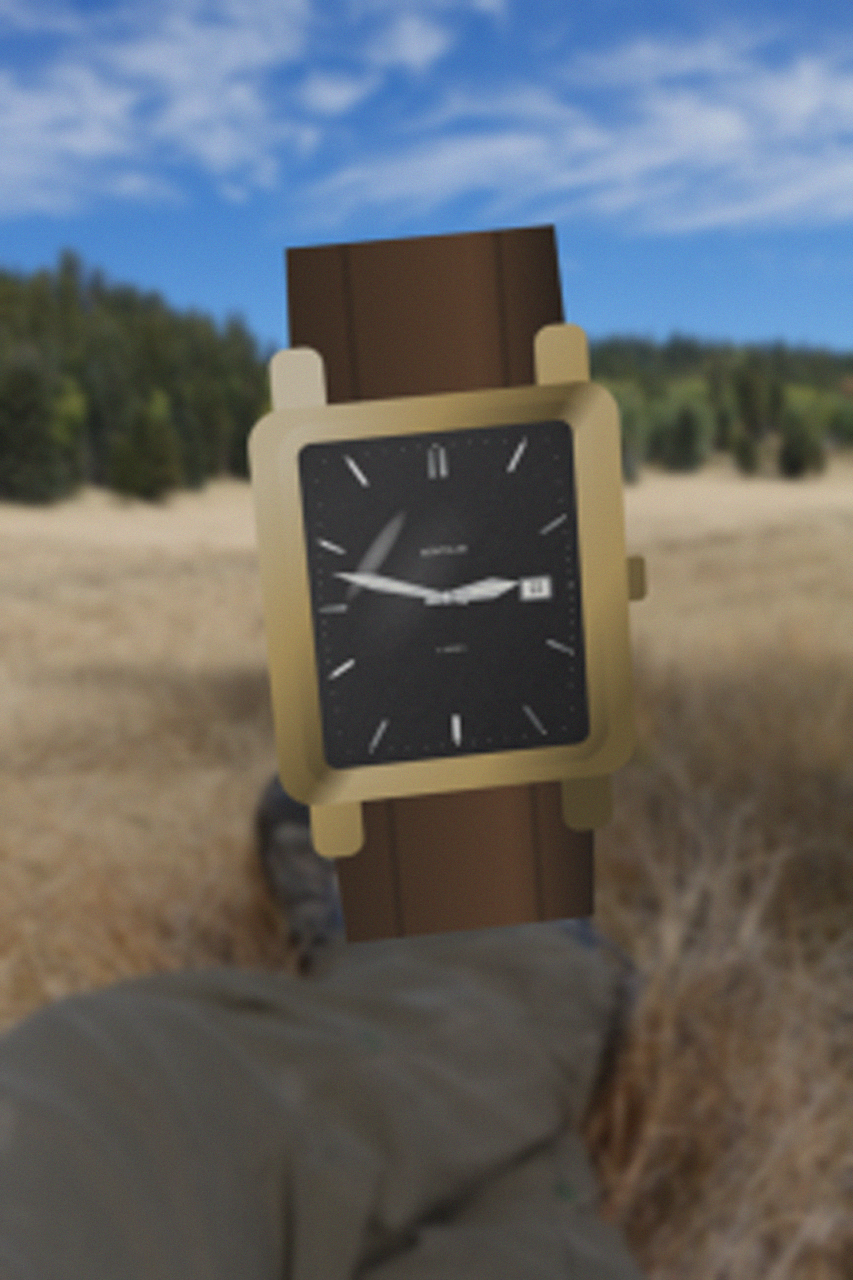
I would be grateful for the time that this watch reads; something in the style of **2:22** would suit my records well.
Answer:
**2:48**
